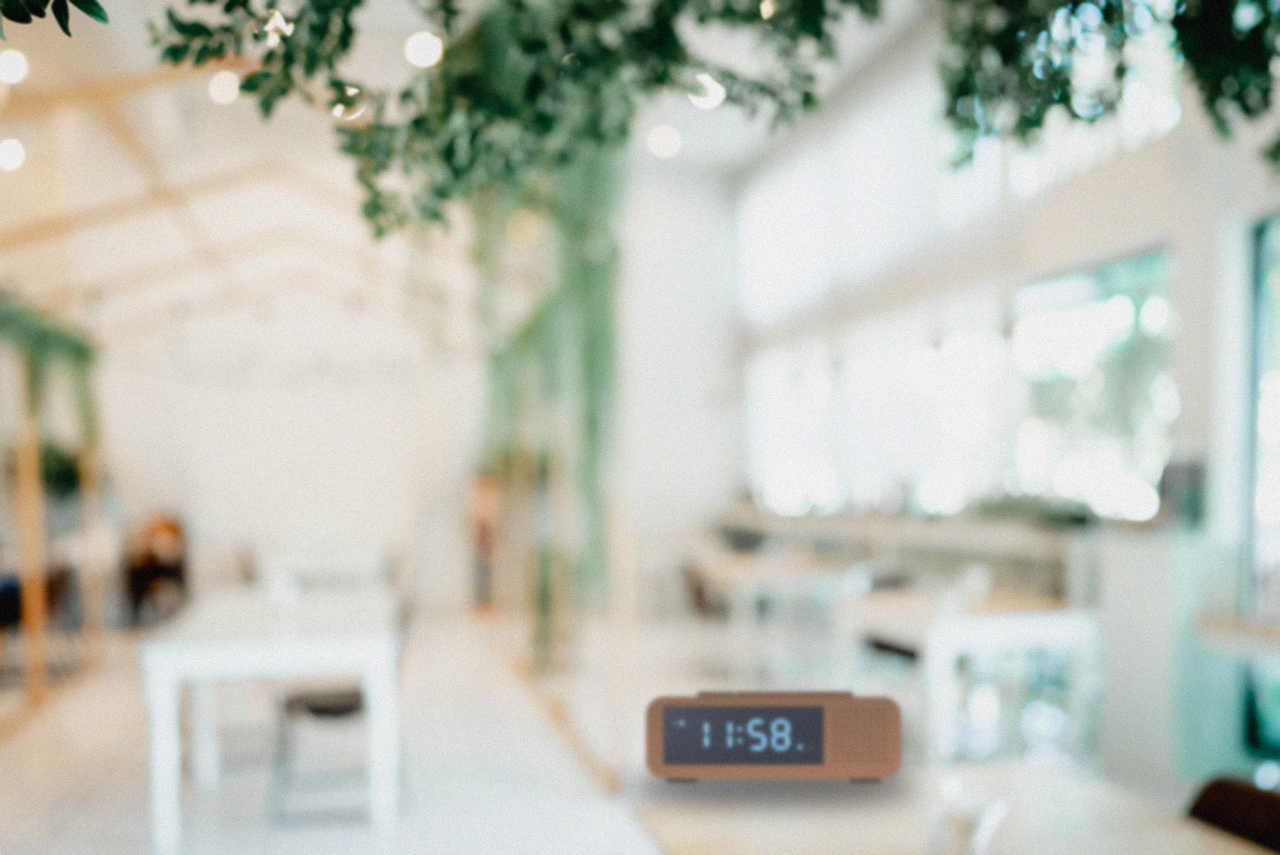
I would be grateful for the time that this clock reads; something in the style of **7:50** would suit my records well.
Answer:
**11:58**
